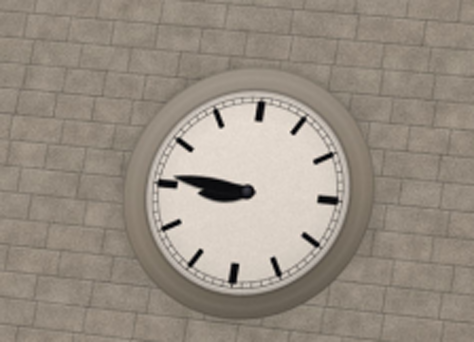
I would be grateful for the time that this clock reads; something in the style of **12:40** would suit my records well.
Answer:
**8:46**
